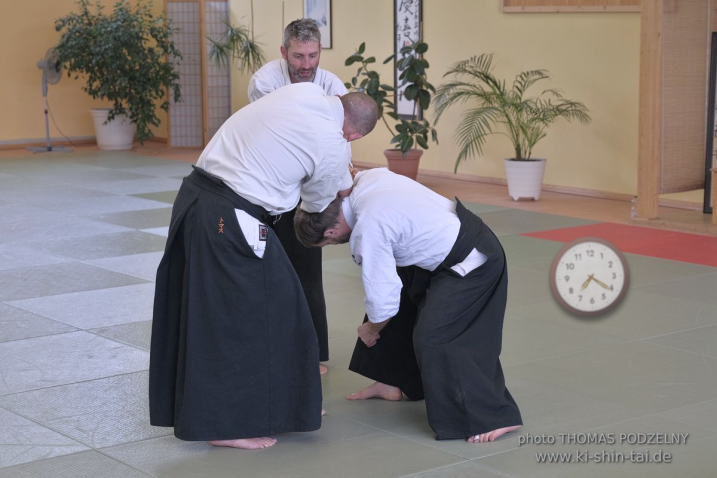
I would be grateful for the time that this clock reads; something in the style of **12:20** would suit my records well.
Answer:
**7:21**
